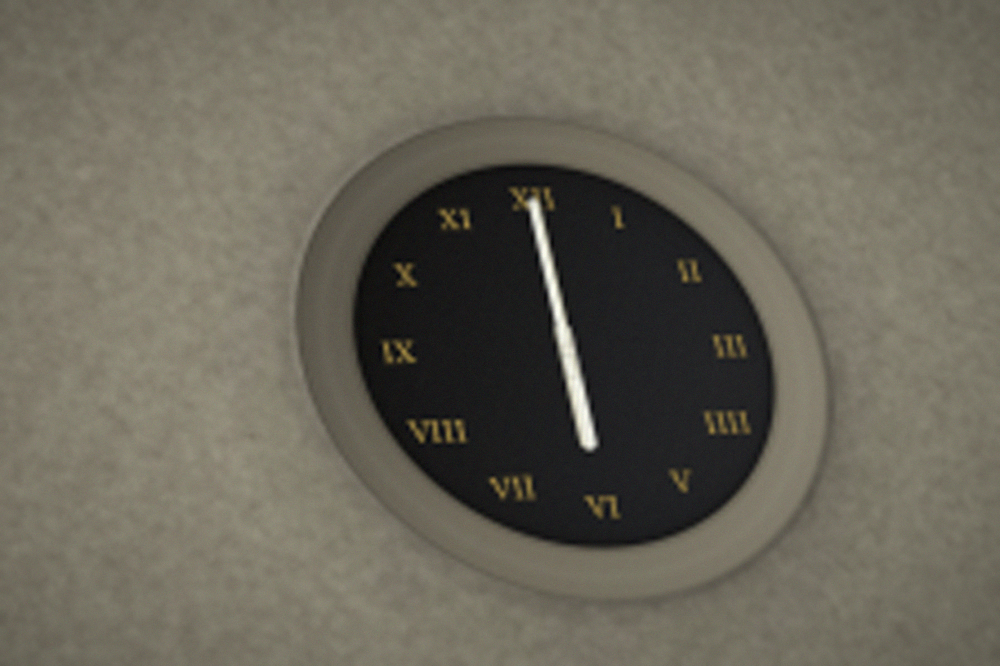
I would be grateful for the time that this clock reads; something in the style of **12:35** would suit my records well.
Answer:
**6:00**
